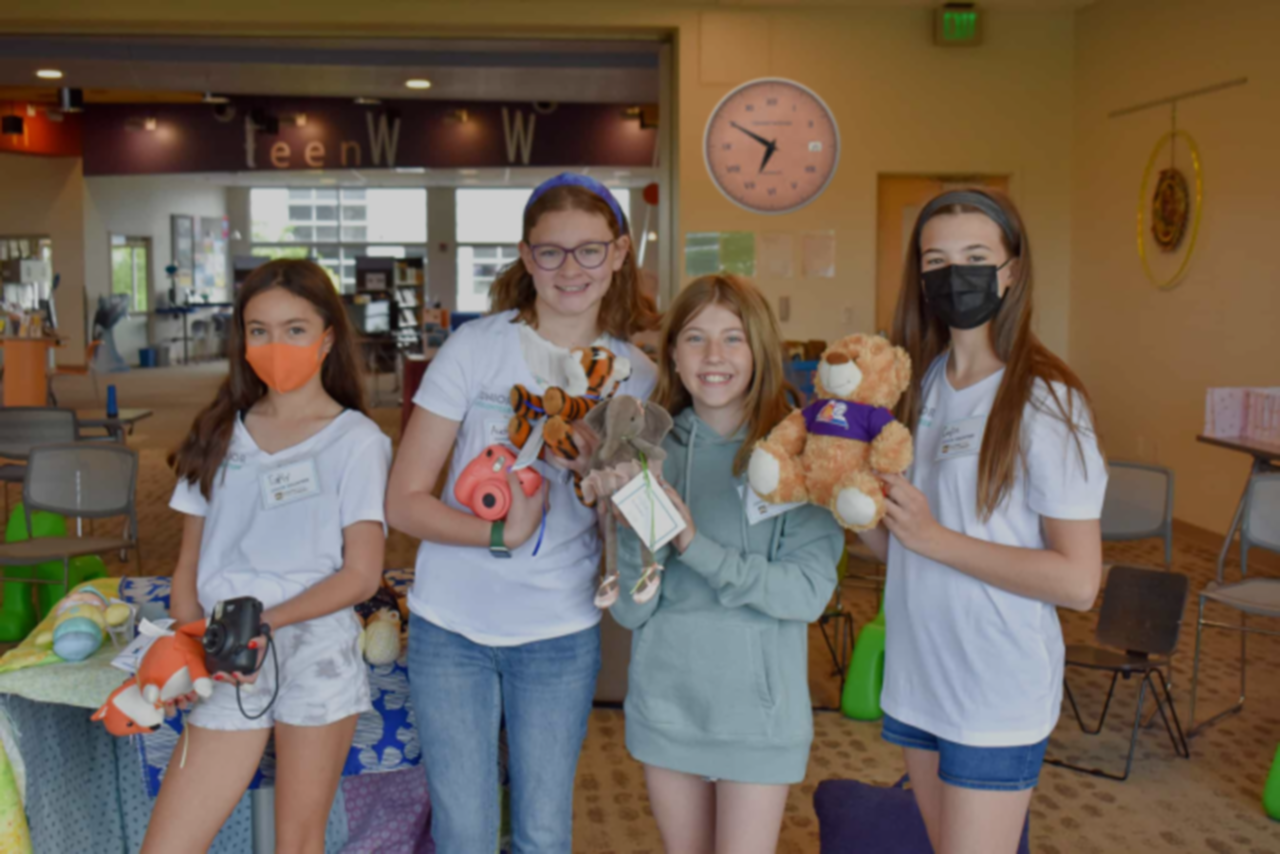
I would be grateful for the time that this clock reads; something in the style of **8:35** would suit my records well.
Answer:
**6:50**
